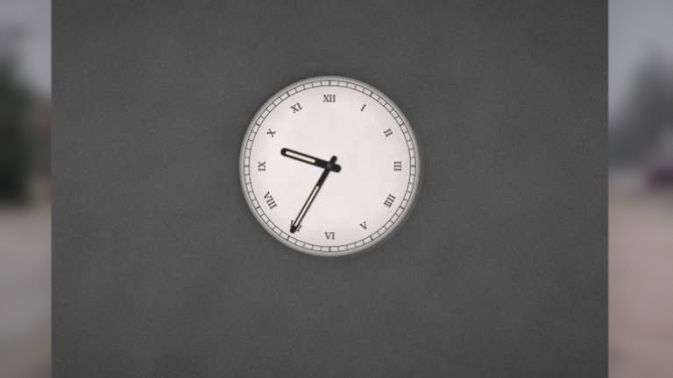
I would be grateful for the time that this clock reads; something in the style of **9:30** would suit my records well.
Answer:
**9:35**
